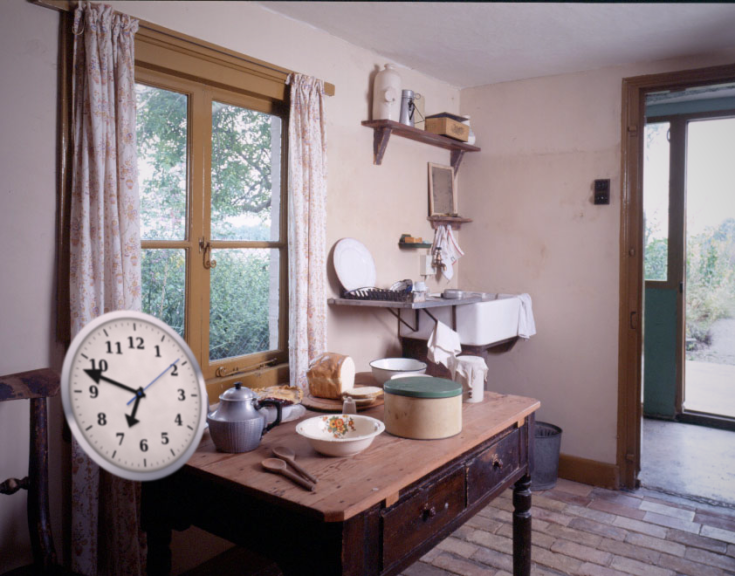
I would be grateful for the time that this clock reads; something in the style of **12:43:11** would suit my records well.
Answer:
**6:48:09**
